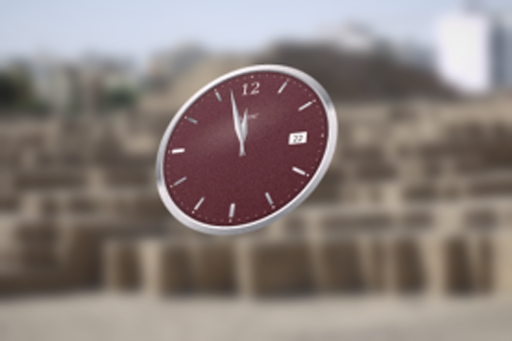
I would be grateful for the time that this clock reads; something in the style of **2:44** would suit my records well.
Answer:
**11:57**
